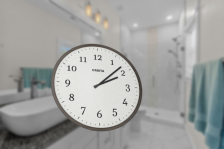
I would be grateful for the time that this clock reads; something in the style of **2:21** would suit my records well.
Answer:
**2:08**
